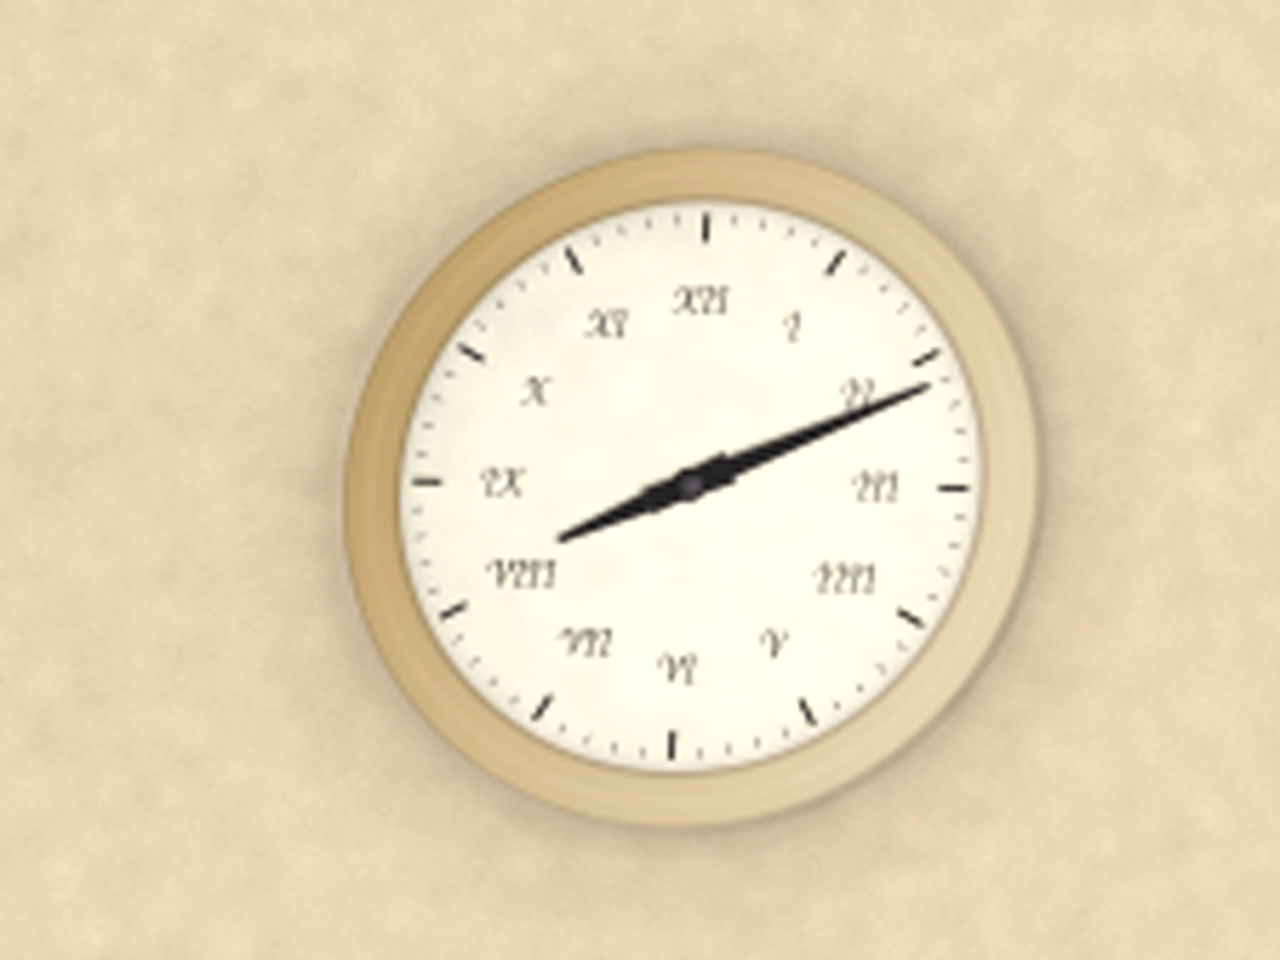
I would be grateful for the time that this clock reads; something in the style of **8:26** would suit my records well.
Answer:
**8:11**
